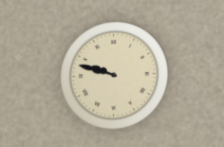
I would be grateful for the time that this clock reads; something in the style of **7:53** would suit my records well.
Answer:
**9:48**
